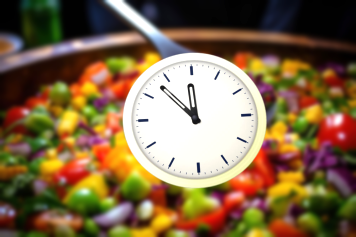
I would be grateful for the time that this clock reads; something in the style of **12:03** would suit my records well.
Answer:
**11:53**
